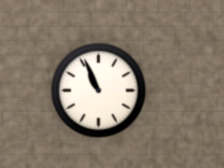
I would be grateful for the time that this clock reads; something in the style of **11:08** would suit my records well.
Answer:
**10:56**
